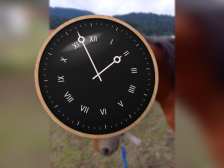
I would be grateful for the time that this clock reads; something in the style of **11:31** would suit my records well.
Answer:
**1:57**
